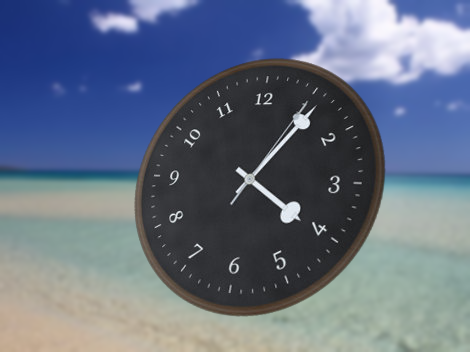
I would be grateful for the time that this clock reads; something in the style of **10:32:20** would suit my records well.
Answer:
**4:06:05**
